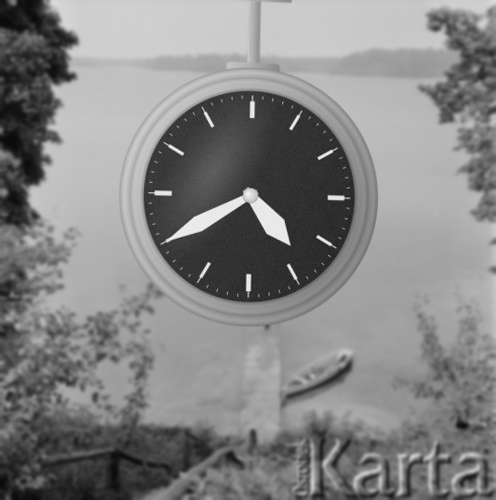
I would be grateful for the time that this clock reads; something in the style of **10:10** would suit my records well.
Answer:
**4:40**
